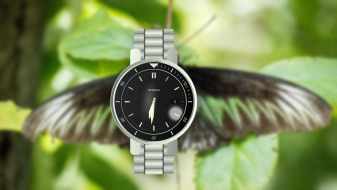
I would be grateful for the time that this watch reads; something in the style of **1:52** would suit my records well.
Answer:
**6:31**
